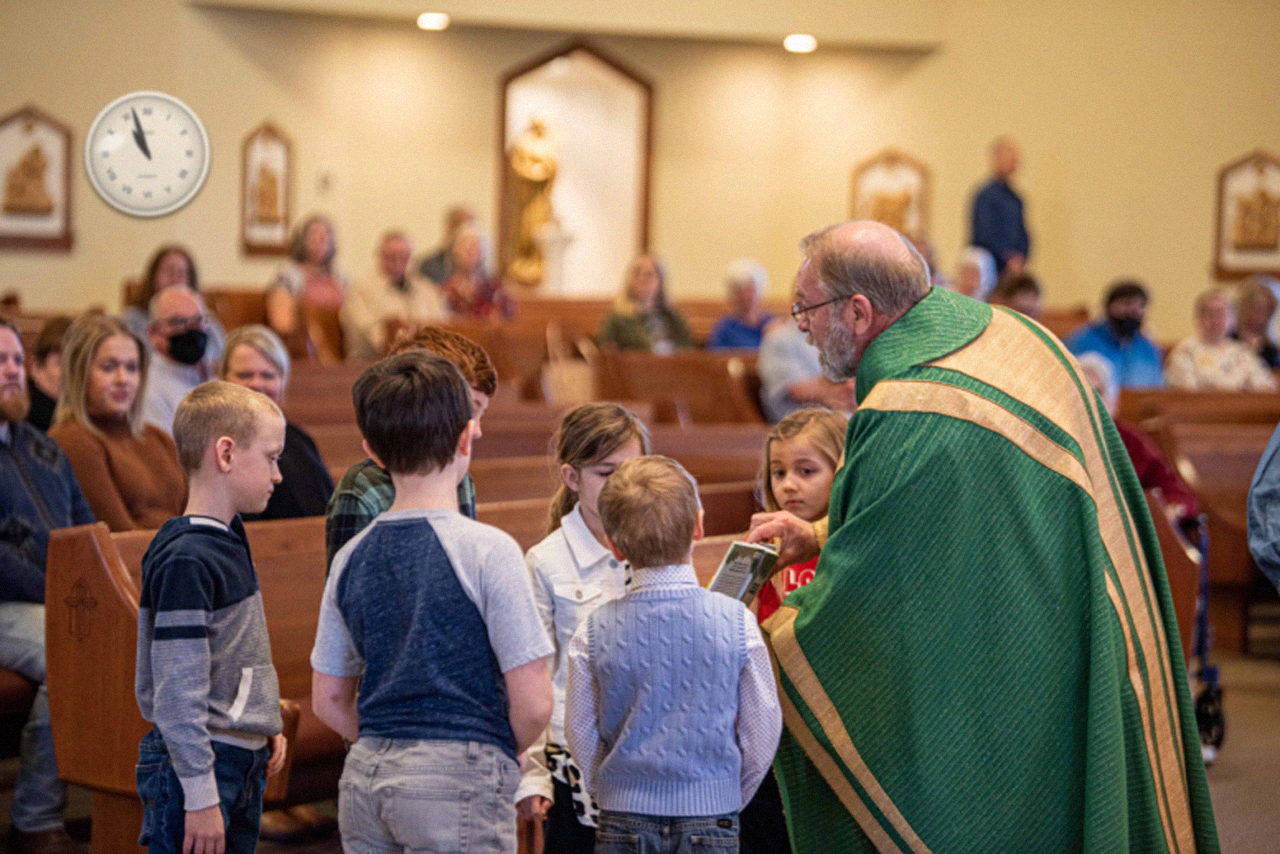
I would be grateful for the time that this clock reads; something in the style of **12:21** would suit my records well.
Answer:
**10:57**
